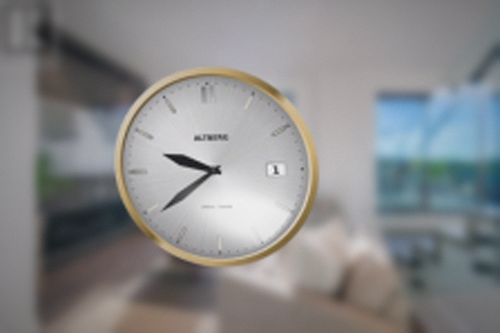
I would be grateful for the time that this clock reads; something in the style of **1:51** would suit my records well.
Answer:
**9:39**
